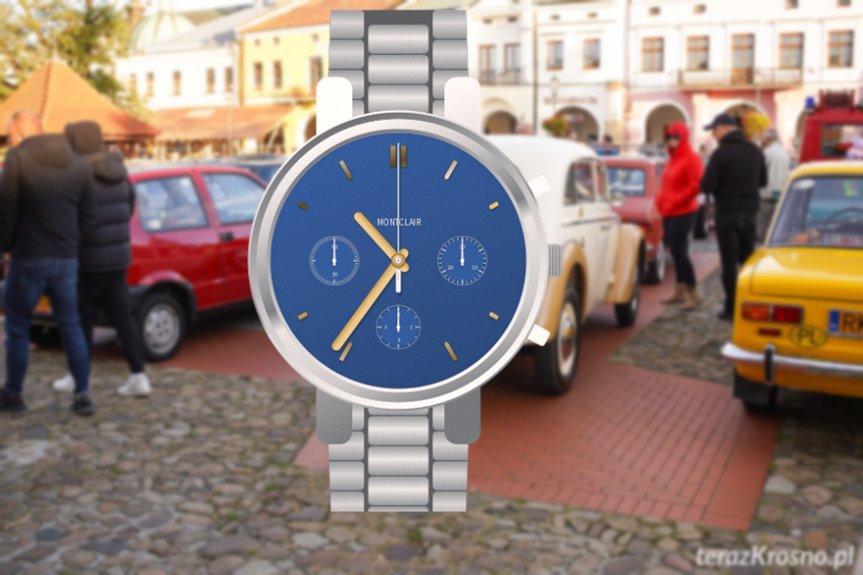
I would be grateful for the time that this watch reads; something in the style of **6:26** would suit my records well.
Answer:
**10:36**
